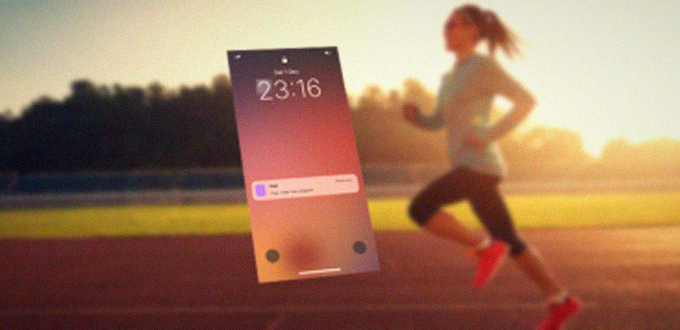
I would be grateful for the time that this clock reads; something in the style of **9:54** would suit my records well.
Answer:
**23:16**
